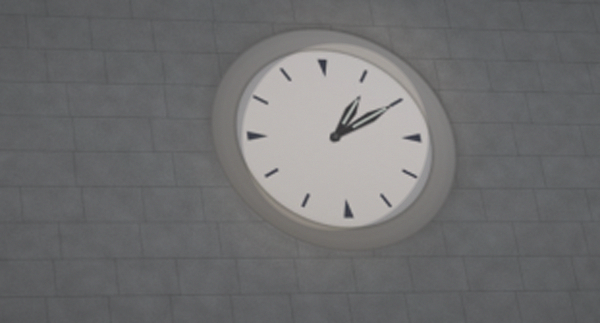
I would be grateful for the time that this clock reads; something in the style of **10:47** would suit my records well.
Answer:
**1:10**
